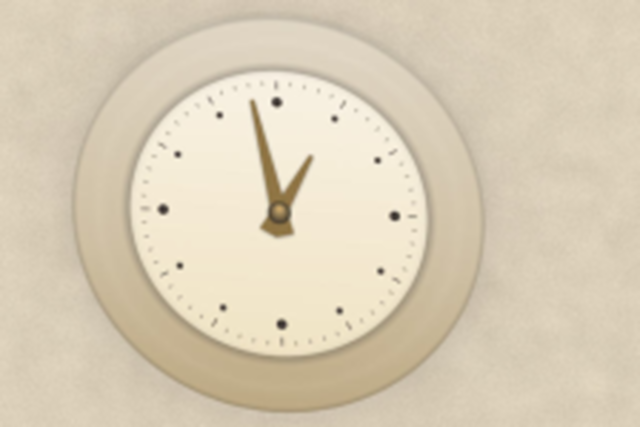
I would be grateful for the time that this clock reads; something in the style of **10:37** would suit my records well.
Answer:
**12:58**
